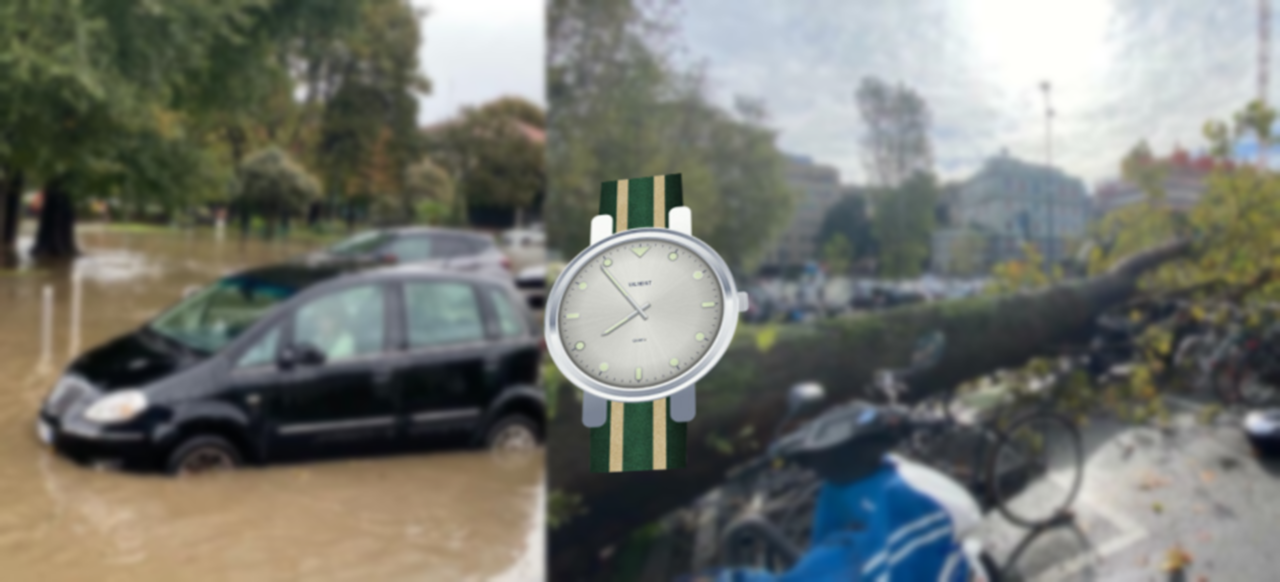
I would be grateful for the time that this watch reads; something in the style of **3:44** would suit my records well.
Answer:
**7:54**
